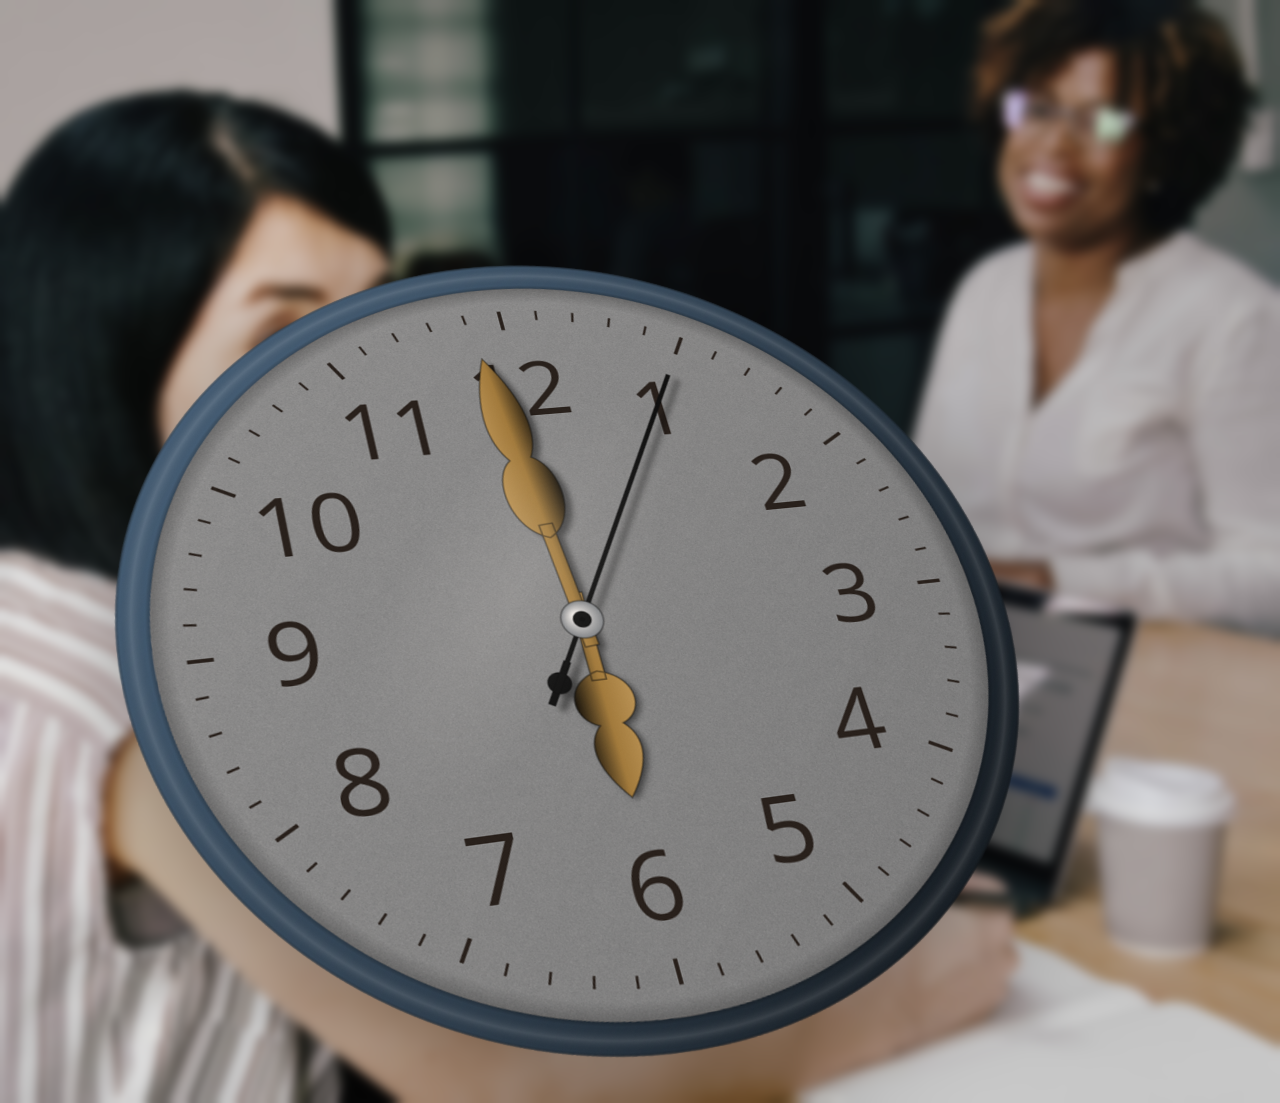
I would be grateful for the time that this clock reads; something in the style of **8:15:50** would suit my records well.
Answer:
**5:59:05**
